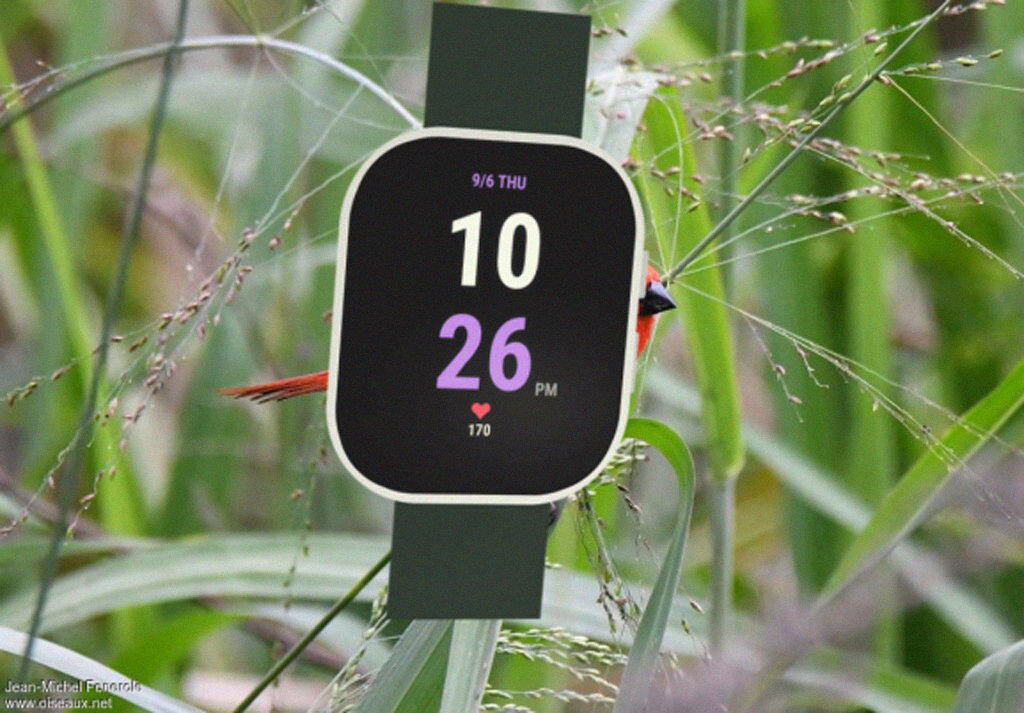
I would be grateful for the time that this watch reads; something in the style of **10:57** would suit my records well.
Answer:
**10:26**
